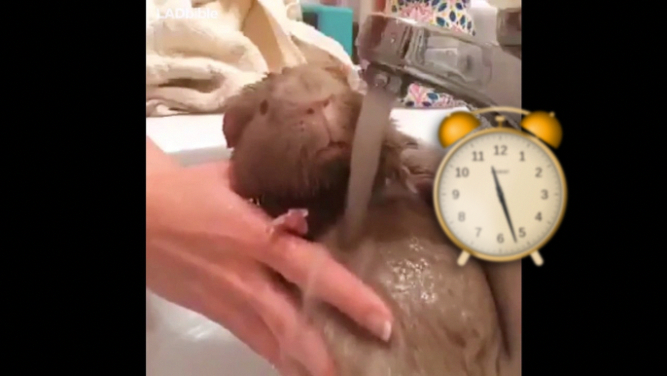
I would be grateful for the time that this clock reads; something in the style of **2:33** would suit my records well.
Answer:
**11:27**
